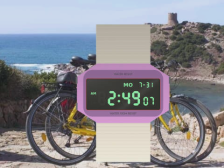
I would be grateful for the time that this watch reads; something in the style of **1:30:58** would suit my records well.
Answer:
**2:49:07**
